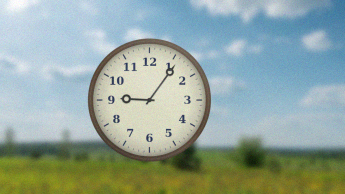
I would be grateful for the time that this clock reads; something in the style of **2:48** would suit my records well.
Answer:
**9:06**
